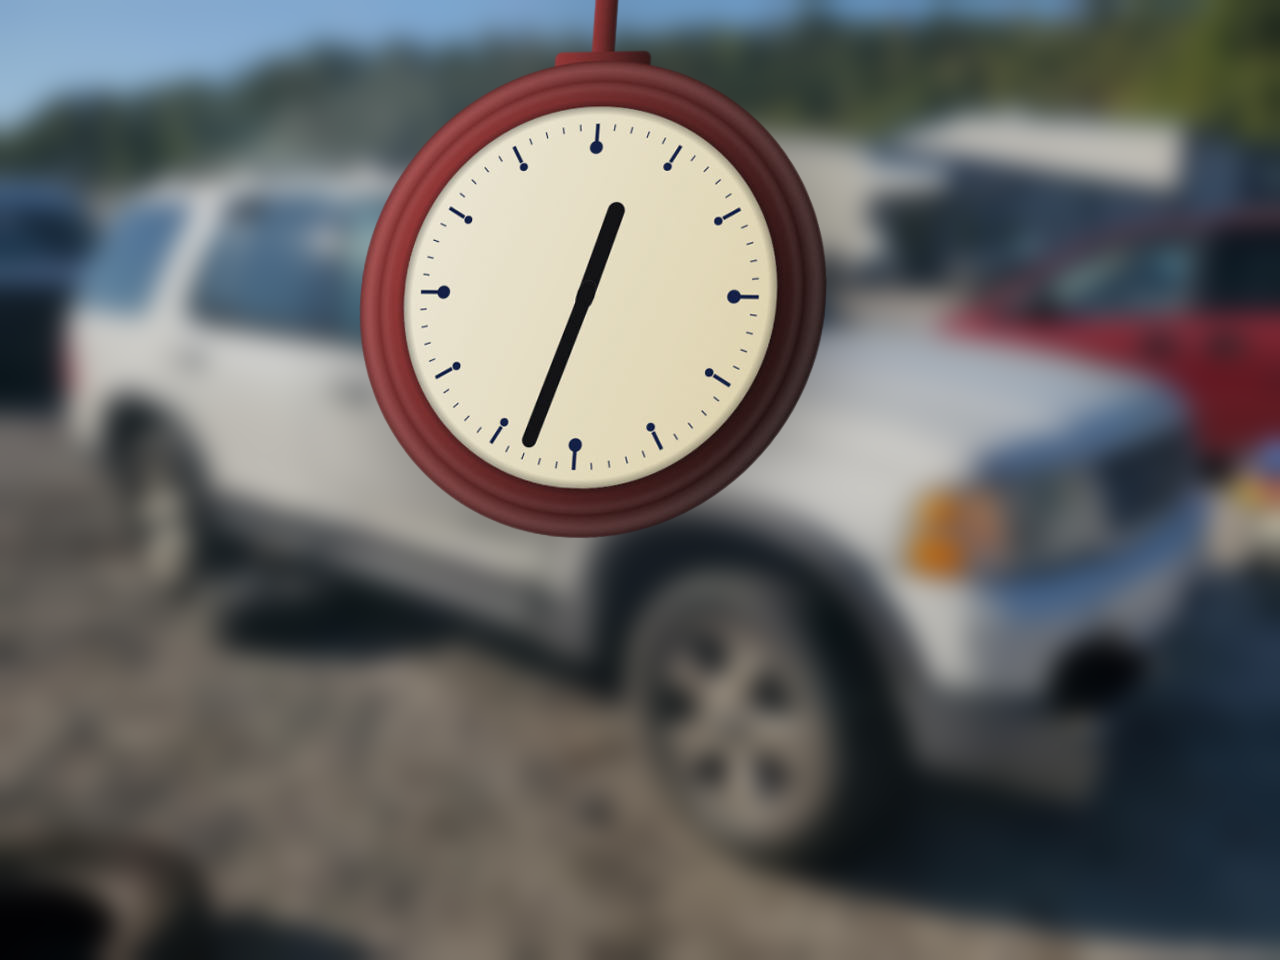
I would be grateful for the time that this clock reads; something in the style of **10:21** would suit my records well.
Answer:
**12:33**
